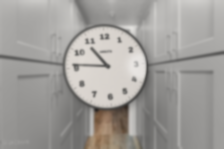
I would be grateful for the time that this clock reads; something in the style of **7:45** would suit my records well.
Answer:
**10:46**
